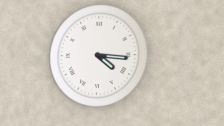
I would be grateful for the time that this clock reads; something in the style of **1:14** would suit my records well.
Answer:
**4:16**
